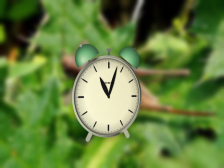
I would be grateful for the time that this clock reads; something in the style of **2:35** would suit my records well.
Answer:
**11:03**
